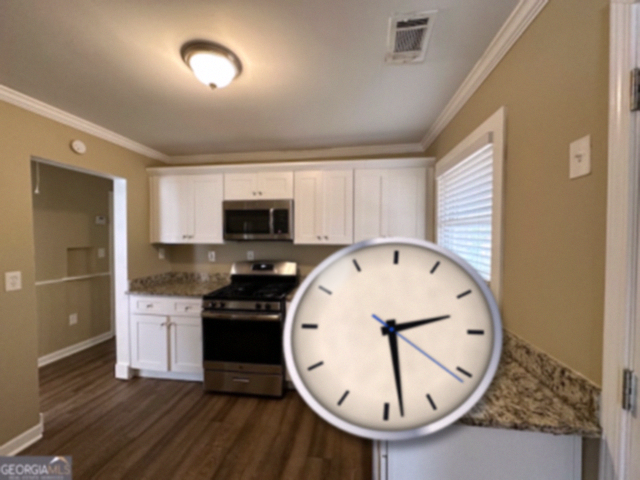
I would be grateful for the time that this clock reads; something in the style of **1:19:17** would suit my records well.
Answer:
**2:28:21**
